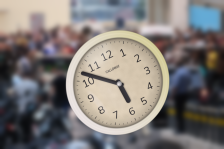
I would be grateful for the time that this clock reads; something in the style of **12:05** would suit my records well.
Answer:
**5:52**
